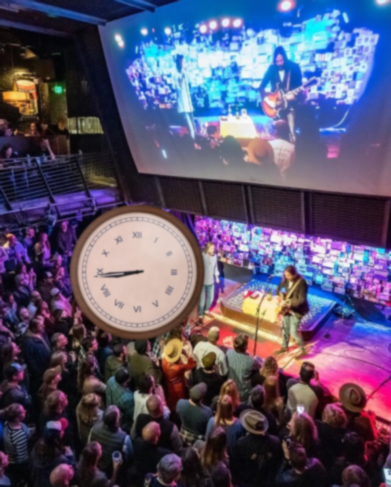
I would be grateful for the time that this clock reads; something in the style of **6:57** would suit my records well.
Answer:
**8:44**
